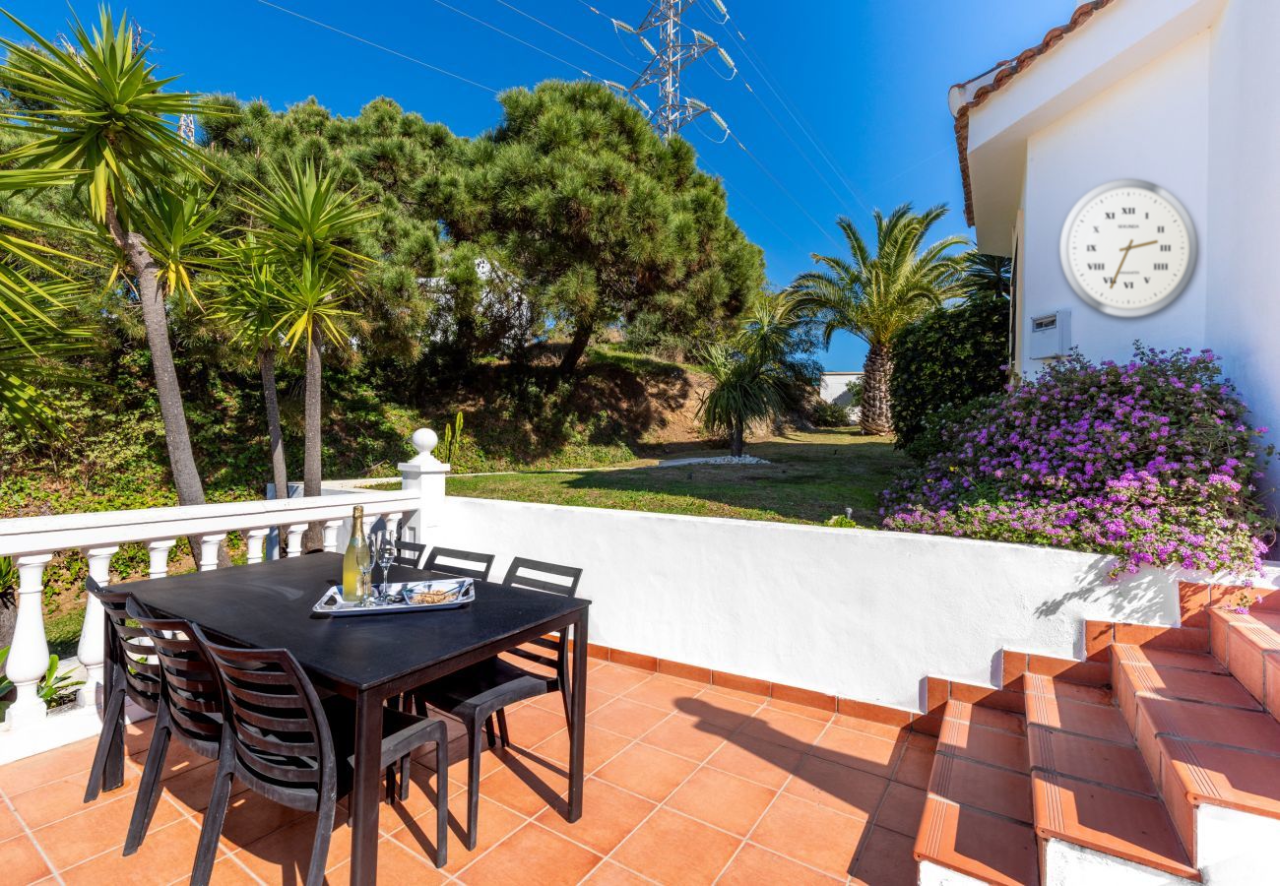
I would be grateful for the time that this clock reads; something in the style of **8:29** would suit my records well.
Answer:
**2:34**
